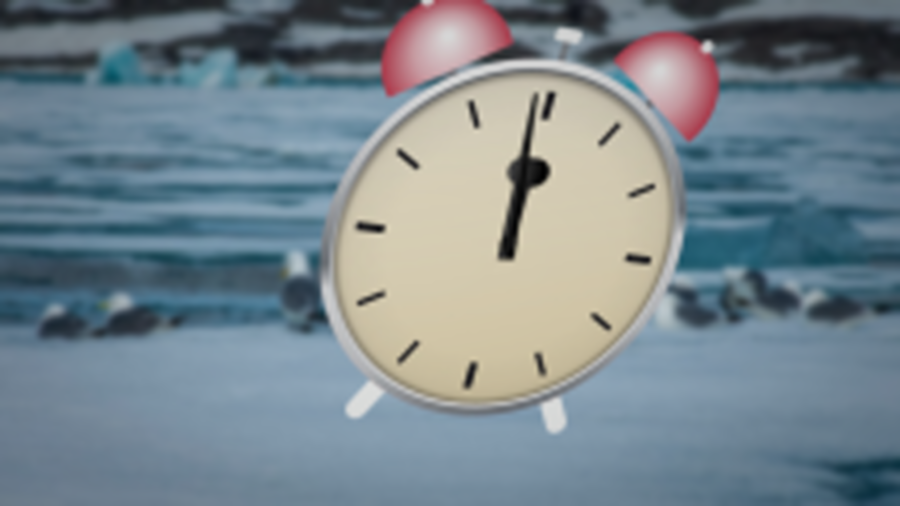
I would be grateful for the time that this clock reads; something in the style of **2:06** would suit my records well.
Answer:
**11:59**
